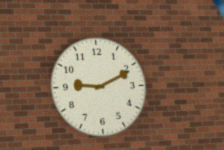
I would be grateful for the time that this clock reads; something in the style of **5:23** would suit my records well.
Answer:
**9:11**
